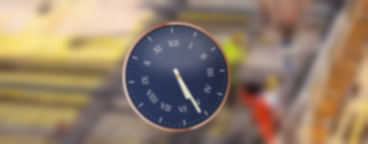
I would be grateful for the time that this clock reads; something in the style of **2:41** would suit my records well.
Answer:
**5:26**
